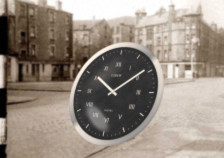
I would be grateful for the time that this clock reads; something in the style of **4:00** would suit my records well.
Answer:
**10:09**
